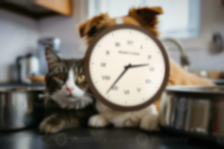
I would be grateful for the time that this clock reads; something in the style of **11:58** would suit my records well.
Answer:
**2:36**
